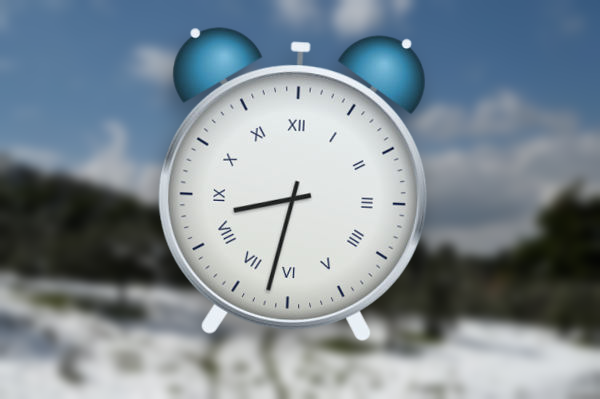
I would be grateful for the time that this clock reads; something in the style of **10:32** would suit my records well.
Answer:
**8:32**
